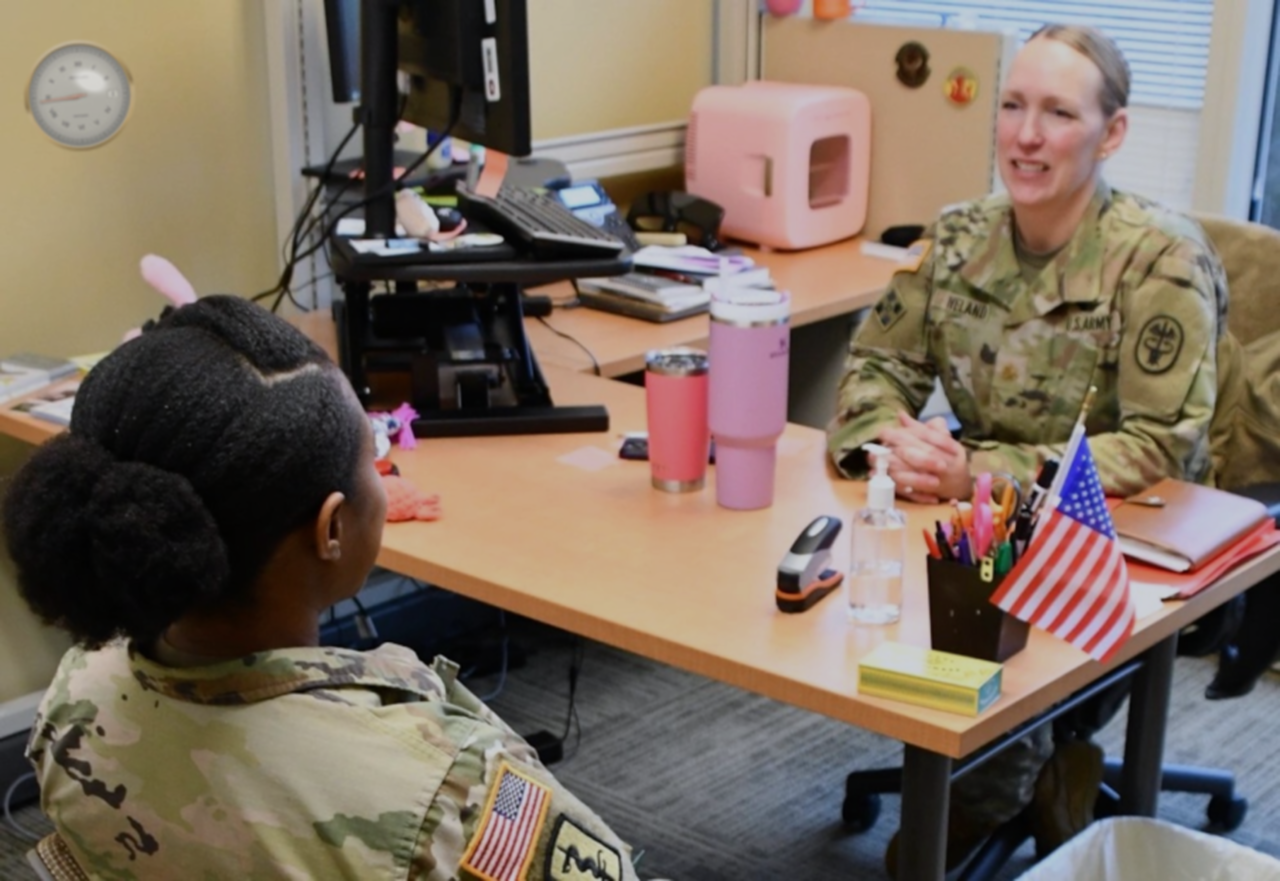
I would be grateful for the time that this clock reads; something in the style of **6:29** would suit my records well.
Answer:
**8:44**
